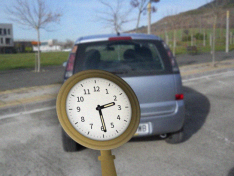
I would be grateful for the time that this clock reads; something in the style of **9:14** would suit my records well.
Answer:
**2:29**
